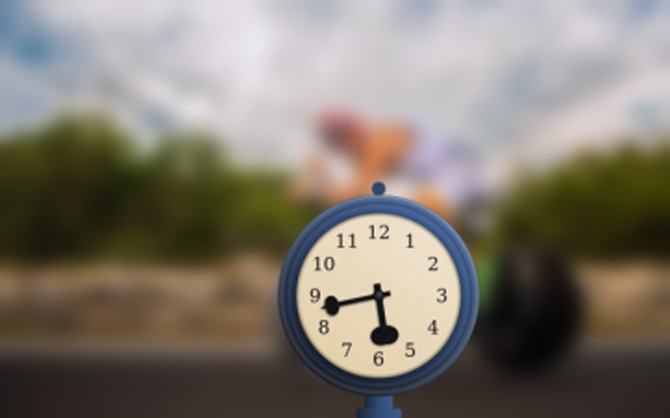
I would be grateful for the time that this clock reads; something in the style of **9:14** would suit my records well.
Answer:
**5:43**
